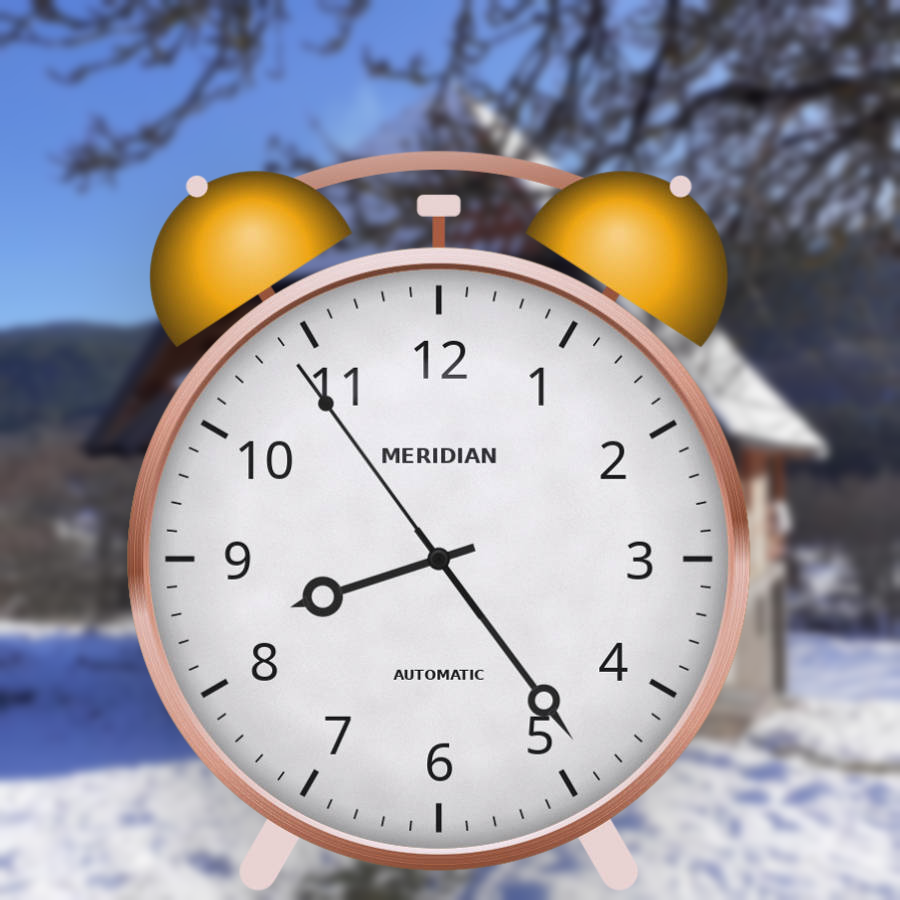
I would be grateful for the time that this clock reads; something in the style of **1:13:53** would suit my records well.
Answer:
**8:23:54**
